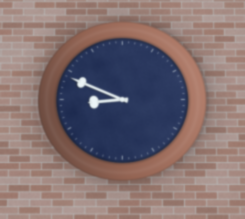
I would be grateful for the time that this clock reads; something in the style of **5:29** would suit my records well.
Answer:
**8:49**
